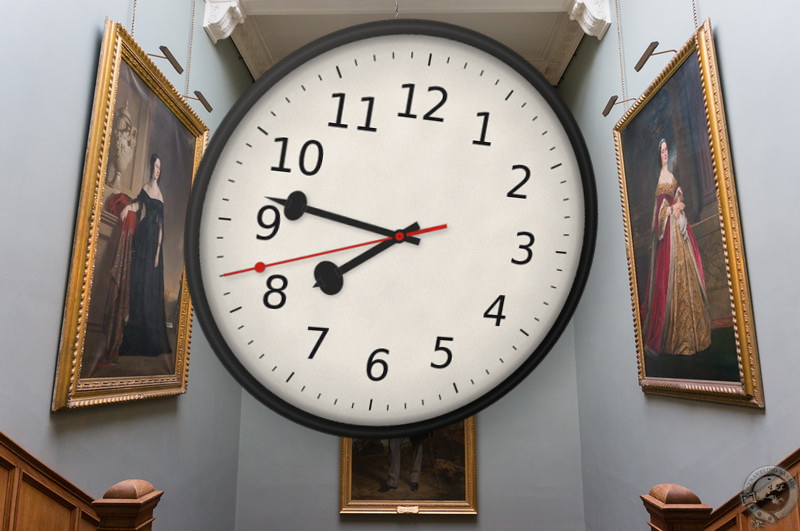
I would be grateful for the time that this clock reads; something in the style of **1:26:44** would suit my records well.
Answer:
**7:46:42**
